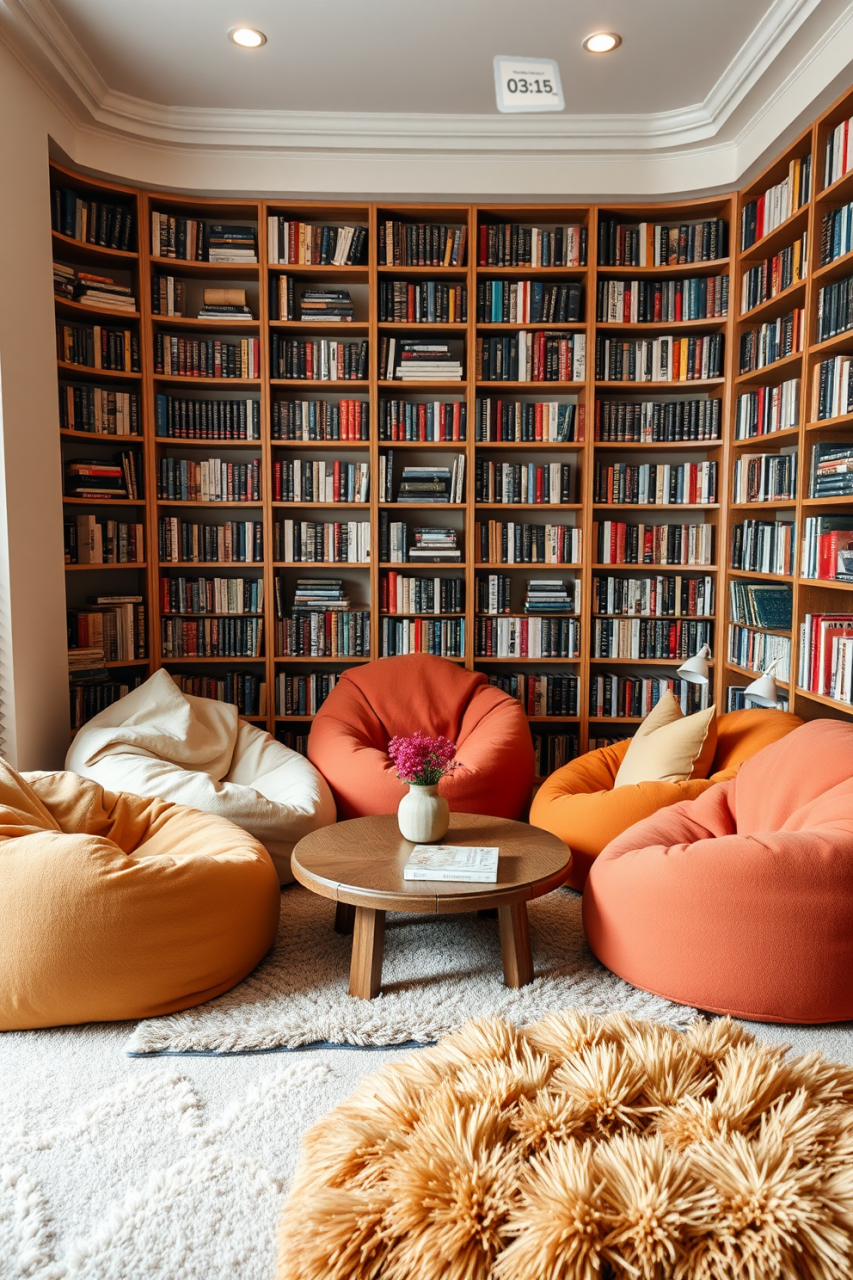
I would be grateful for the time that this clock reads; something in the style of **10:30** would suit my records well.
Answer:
**3:15**
